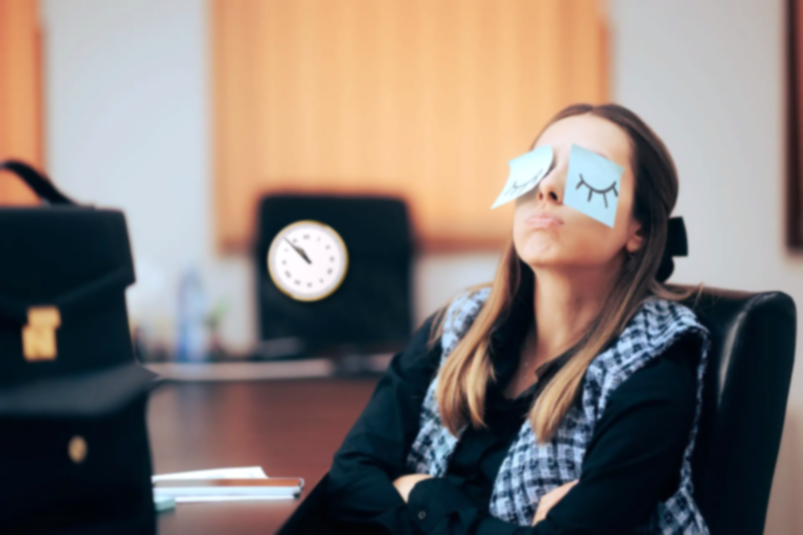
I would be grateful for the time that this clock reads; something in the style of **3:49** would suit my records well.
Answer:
**10:53**
